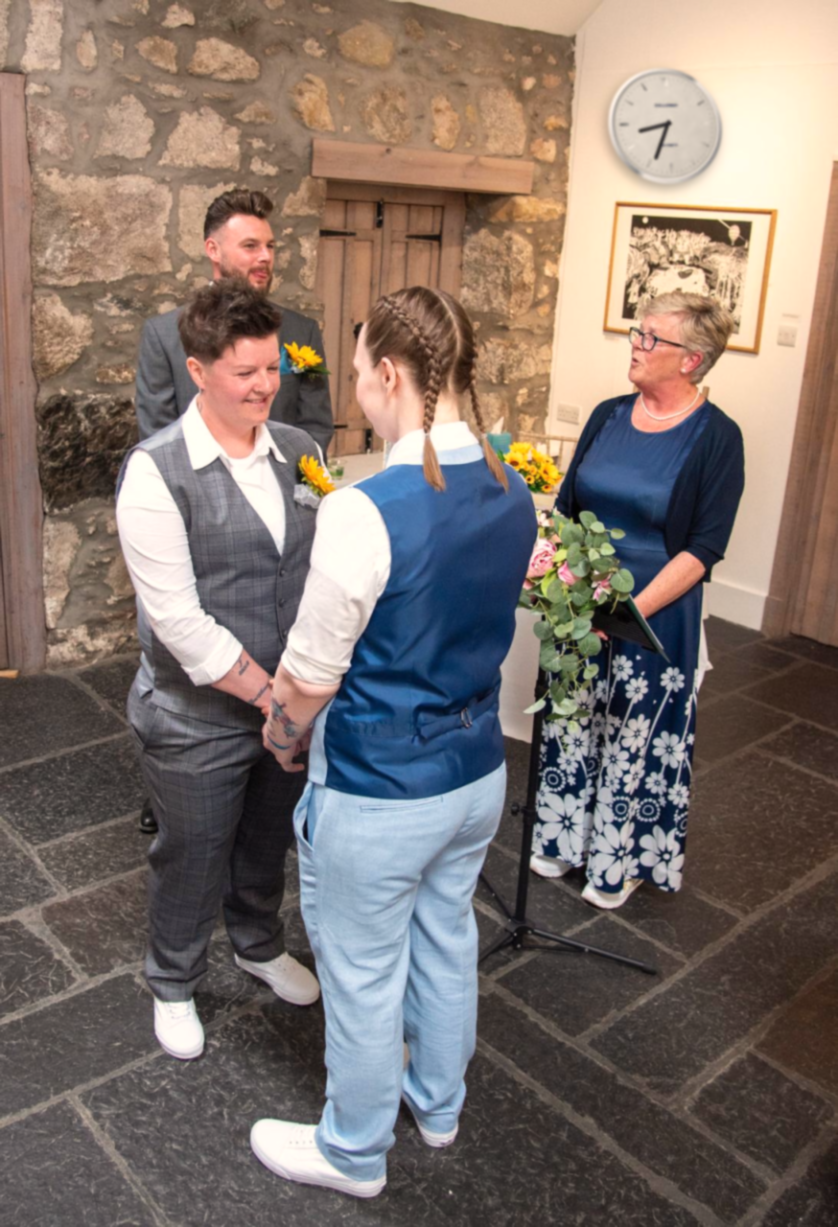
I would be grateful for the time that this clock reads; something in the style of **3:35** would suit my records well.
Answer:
**8:34**
